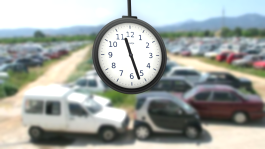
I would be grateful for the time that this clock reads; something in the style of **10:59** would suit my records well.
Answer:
**11:27**
